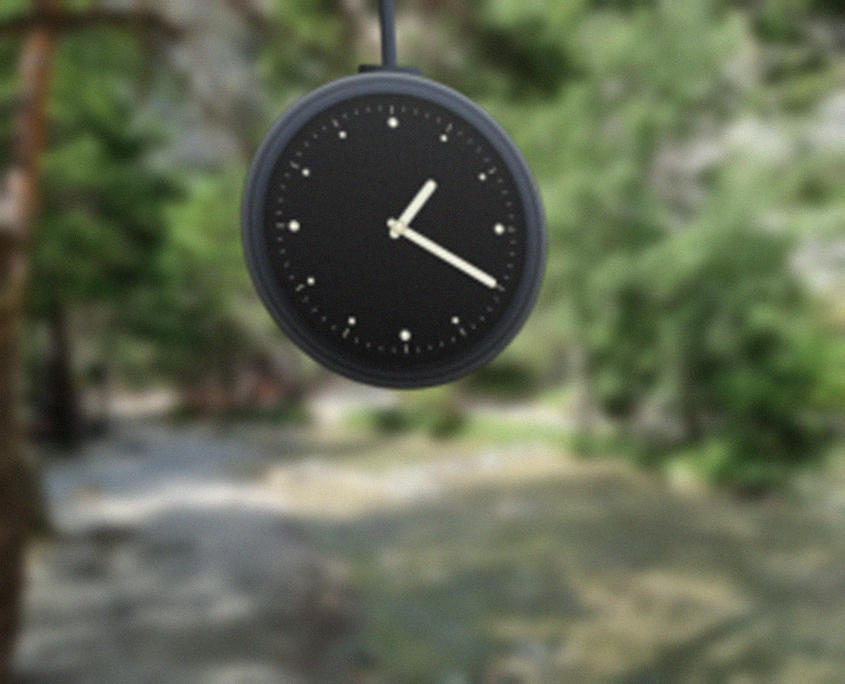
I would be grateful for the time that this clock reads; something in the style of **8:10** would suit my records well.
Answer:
**1:20**
